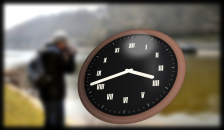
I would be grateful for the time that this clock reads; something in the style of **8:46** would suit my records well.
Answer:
**3:42**
